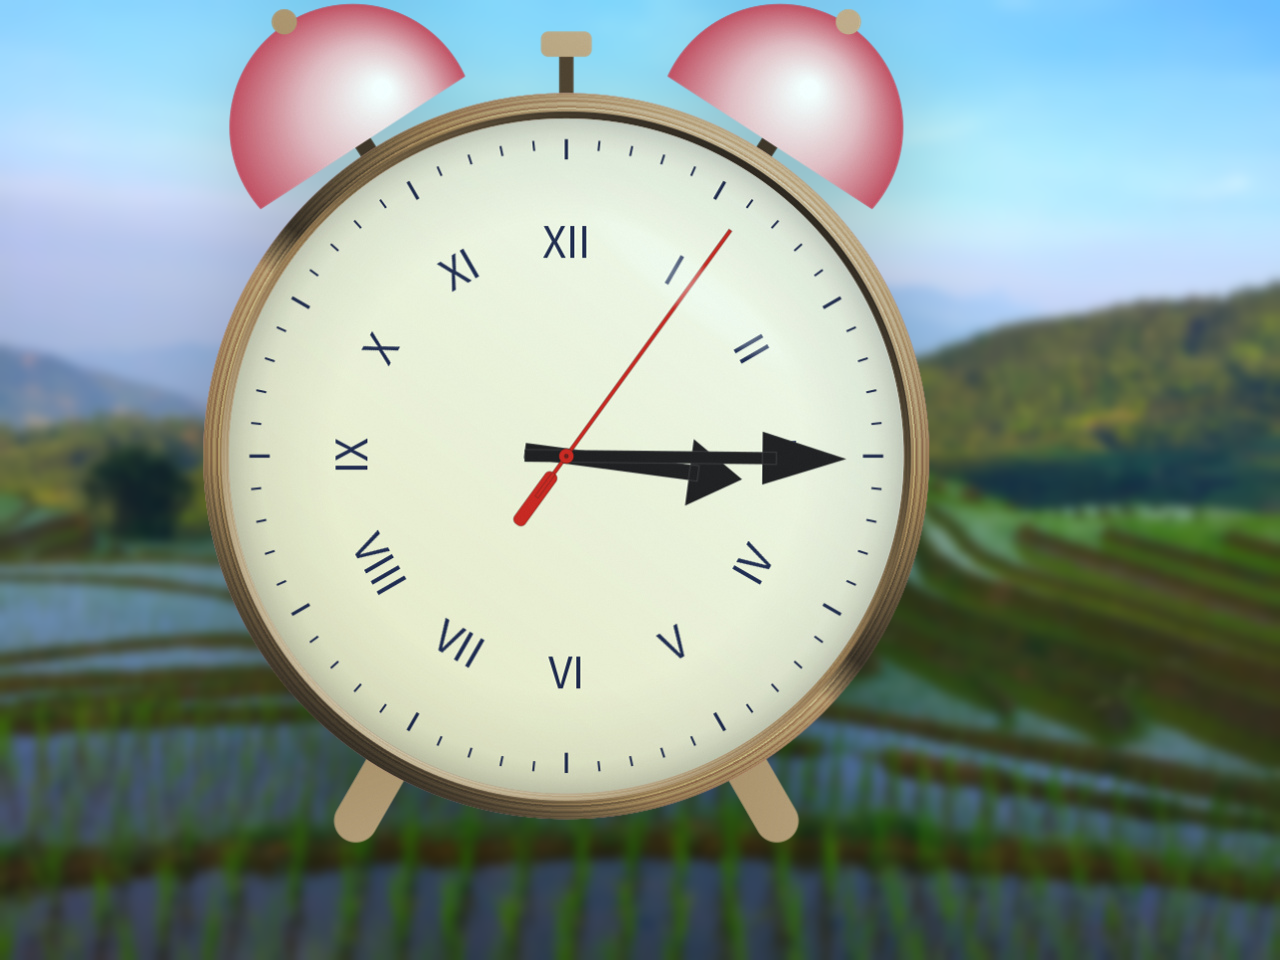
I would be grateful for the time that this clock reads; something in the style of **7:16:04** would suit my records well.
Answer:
**3:15:06**
